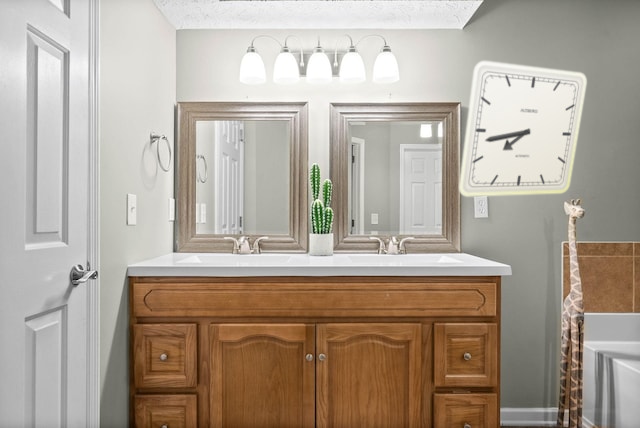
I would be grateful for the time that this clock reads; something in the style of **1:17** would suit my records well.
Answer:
**7:43**
